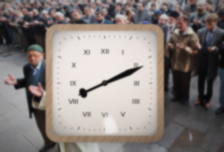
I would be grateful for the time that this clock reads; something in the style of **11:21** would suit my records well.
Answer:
**8:11**
